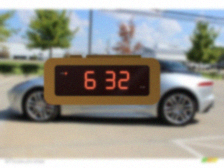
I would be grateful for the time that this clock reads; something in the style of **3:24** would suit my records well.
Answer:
**6:32**
